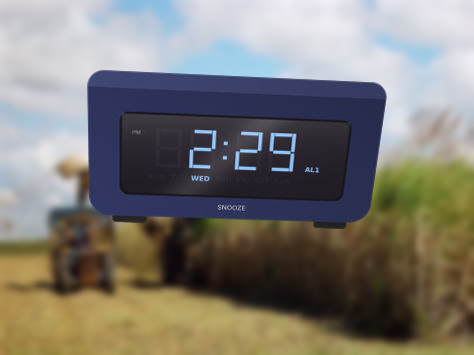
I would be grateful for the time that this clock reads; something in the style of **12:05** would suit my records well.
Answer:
**2:29**
